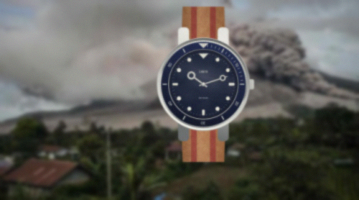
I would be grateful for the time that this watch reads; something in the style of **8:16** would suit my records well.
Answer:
**10:12**
